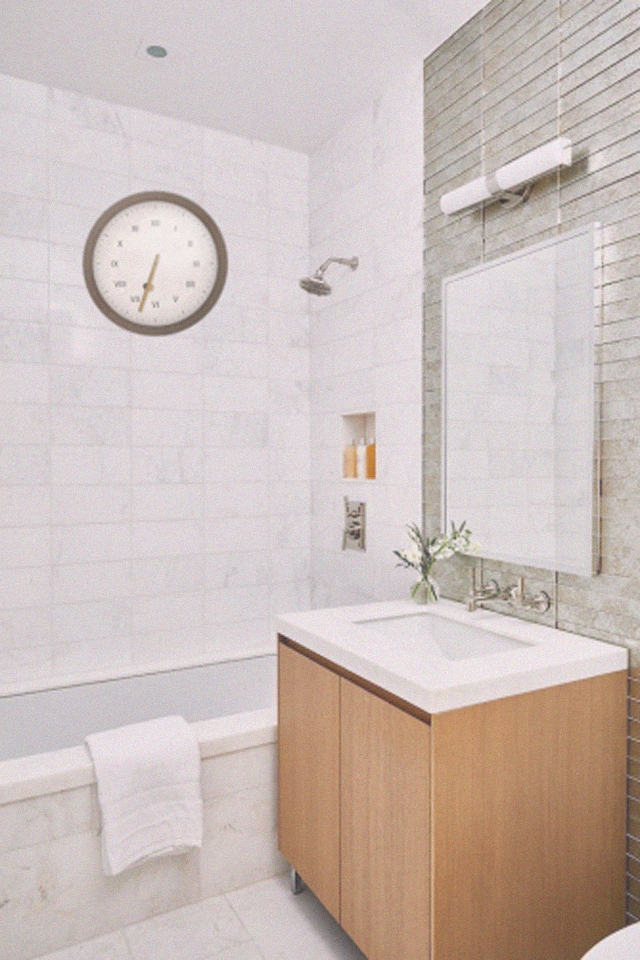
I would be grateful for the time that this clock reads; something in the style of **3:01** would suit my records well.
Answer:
**6:33**
